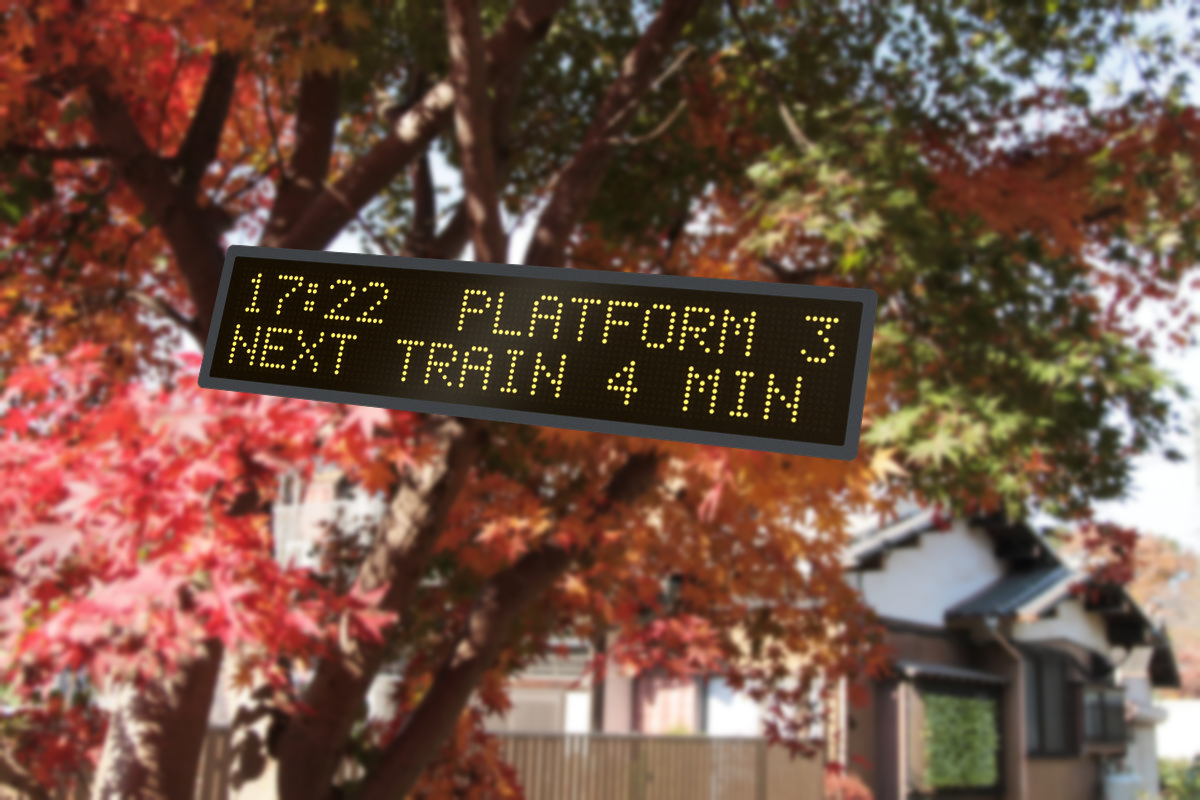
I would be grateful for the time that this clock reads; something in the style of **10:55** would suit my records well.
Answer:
**17:22**
